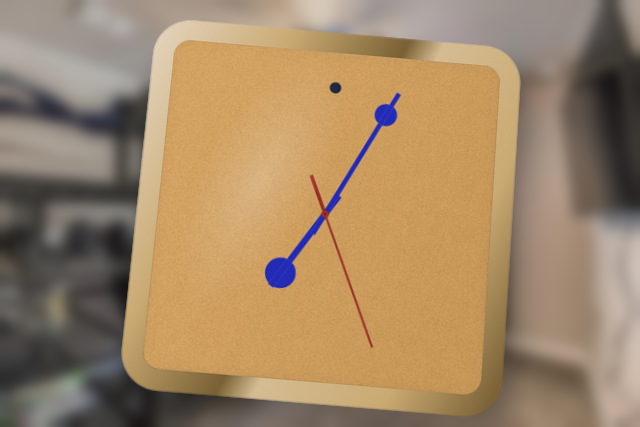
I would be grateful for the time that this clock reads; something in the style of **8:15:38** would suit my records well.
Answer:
**7:04:26**
